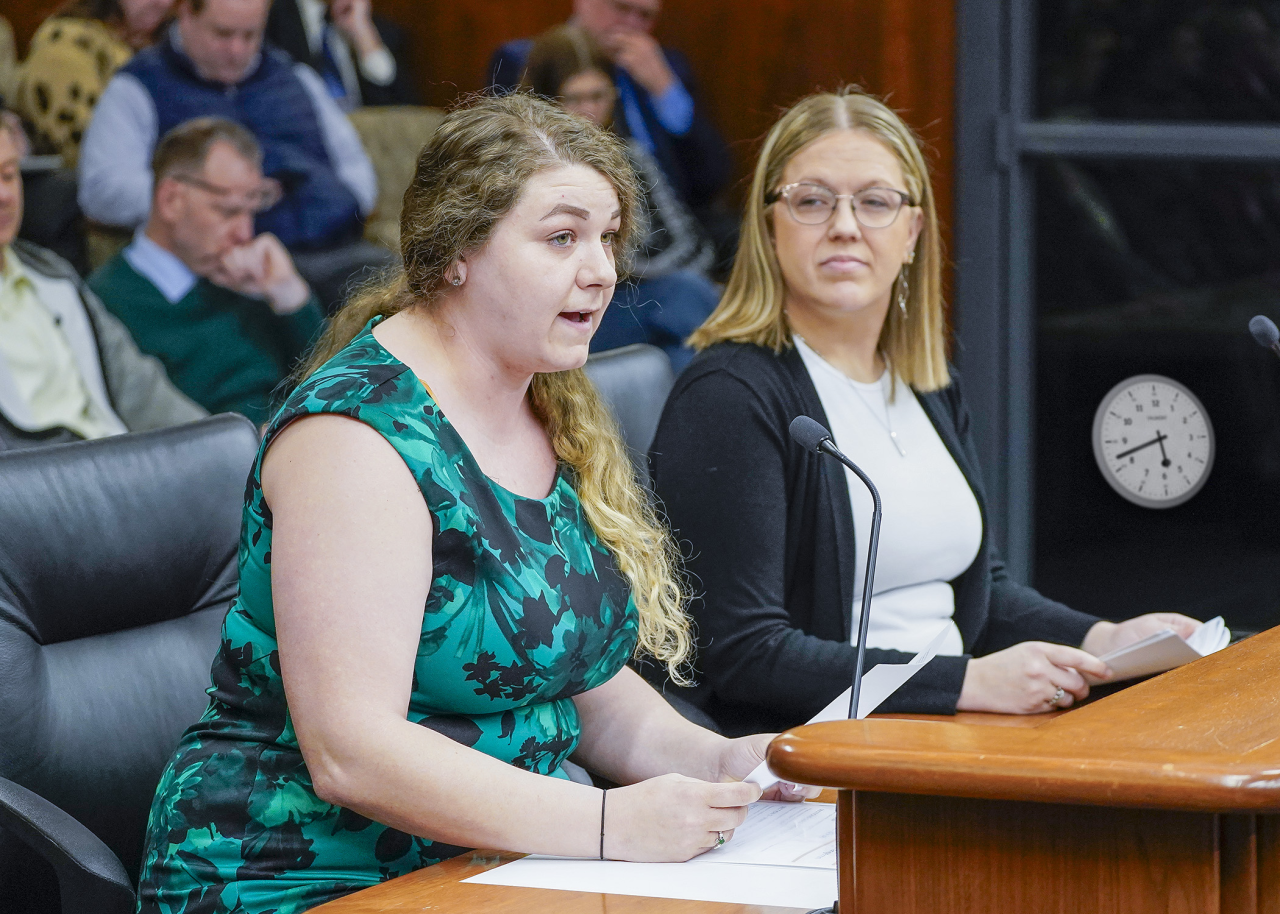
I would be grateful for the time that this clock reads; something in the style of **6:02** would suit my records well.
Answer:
**5:42**
